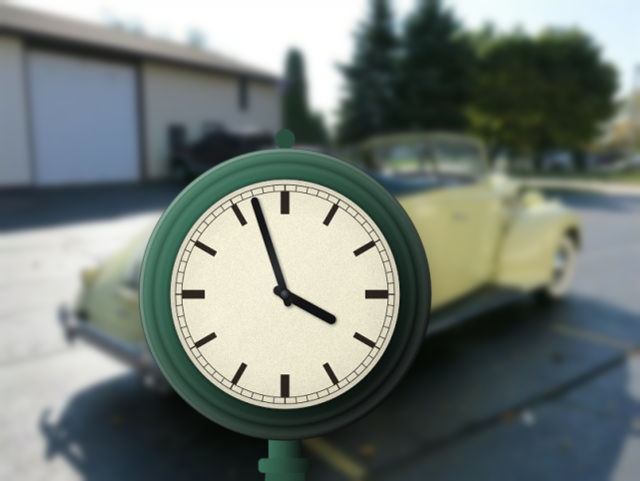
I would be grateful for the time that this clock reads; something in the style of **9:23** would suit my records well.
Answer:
**3:57**
